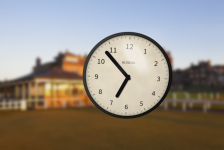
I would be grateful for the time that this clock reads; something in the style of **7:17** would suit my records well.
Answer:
**6:53**
